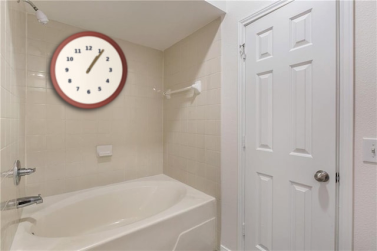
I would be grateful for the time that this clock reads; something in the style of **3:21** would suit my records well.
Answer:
**1:06**
